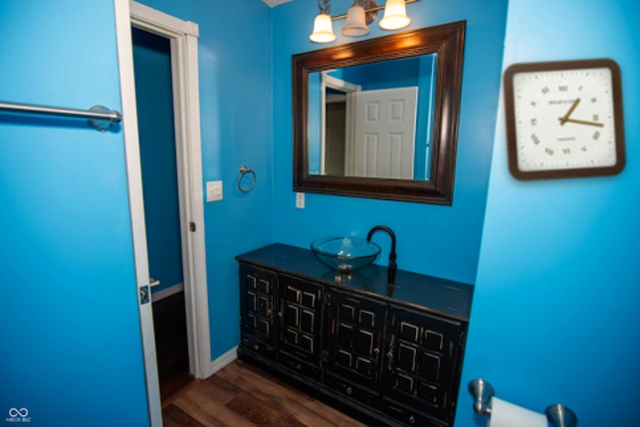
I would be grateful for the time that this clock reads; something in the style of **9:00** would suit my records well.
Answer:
**1:17**
